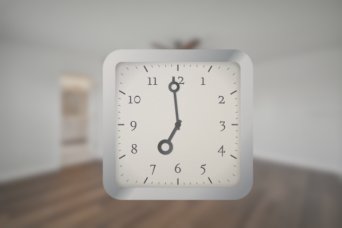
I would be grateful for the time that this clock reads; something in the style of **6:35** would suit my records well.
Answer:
**6:59**
